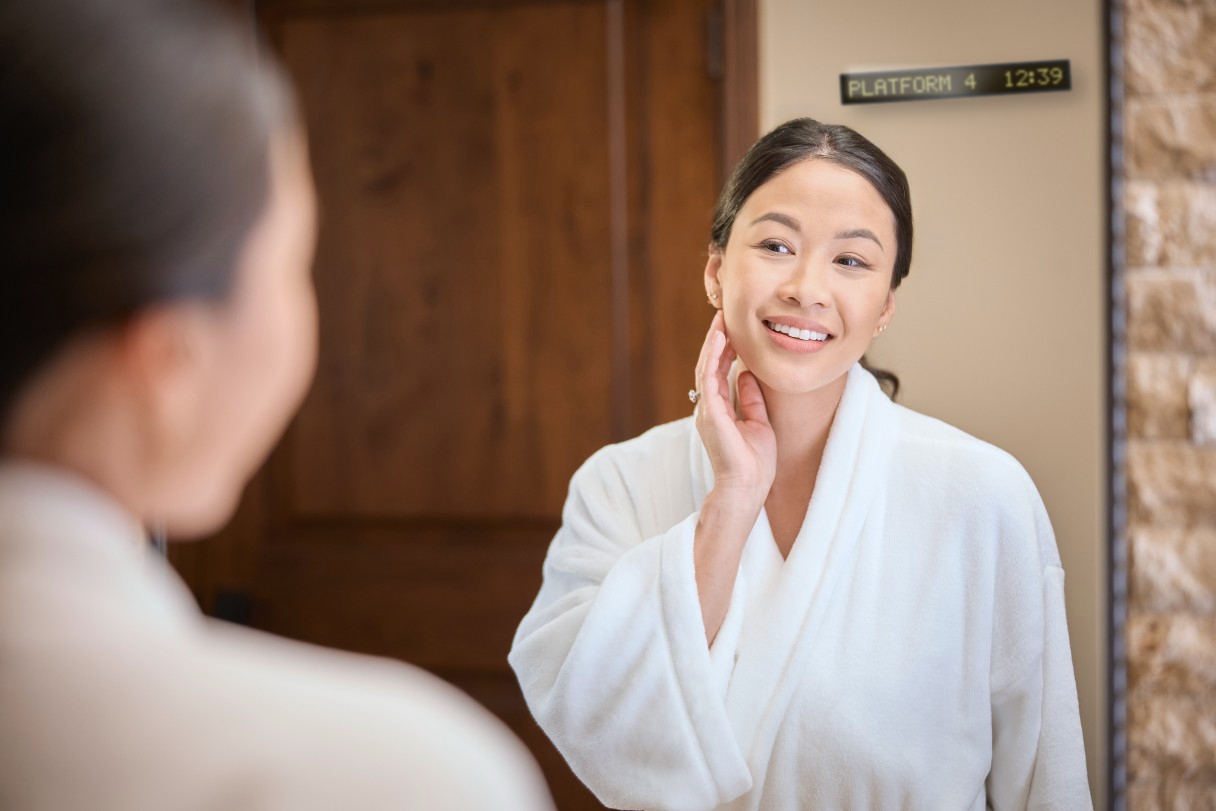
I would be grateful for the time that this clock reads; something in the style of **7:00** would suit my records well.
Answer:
**12:39**
